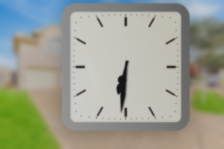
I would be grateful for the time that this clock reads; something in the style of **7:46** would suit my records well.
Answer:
**6:31**
